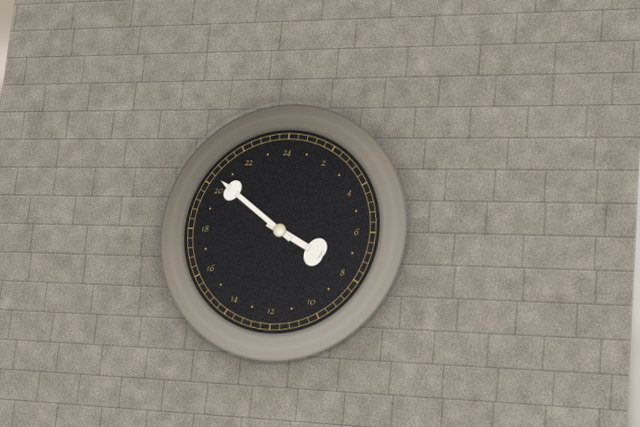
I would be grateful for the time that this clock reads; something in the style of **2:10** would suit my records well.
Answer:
**7:51**
